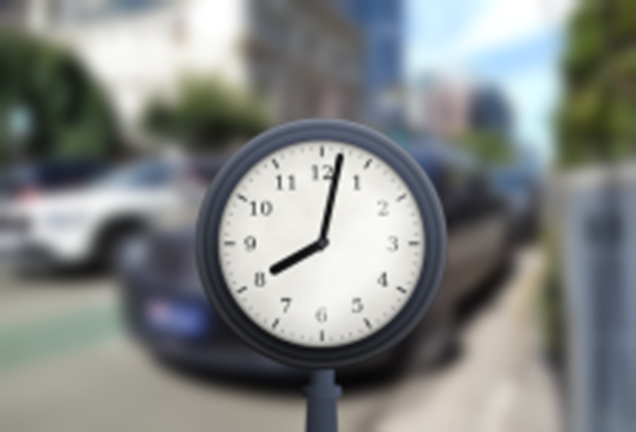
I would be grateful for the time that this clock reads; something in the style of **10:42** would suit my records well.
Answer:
**8:02**
